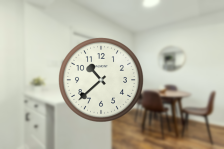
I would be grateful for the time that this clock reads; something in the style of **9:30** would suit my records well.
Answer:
**10:38**
